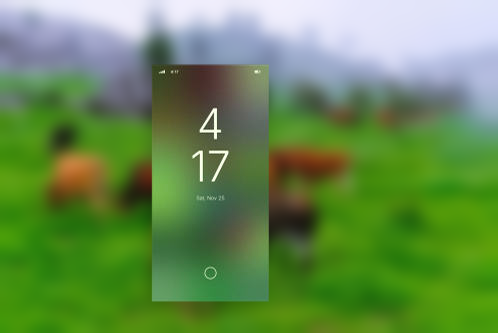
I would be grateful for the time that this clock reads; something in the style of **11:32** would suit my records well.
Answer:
**4:17**
